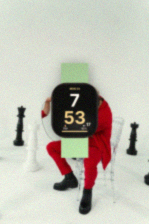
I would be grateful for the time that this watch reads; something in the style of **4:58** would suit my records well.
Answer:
**7:53**
